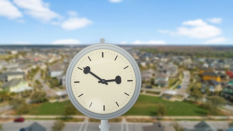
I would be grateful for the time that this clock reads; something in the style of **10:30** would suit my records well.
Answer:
**2:51**
